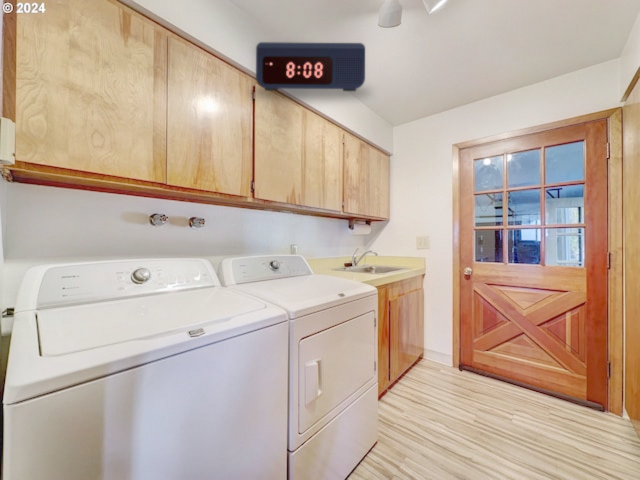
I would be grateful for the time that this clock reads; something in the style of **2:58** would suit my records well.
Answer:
**8:08**
